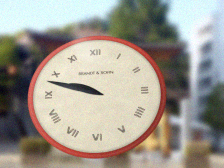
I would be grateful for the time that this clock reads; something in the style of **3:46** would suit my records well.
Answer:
**9:48**
